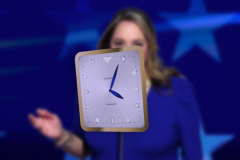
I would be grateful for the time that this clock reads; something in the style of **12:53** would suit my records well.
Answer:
**4:04**
